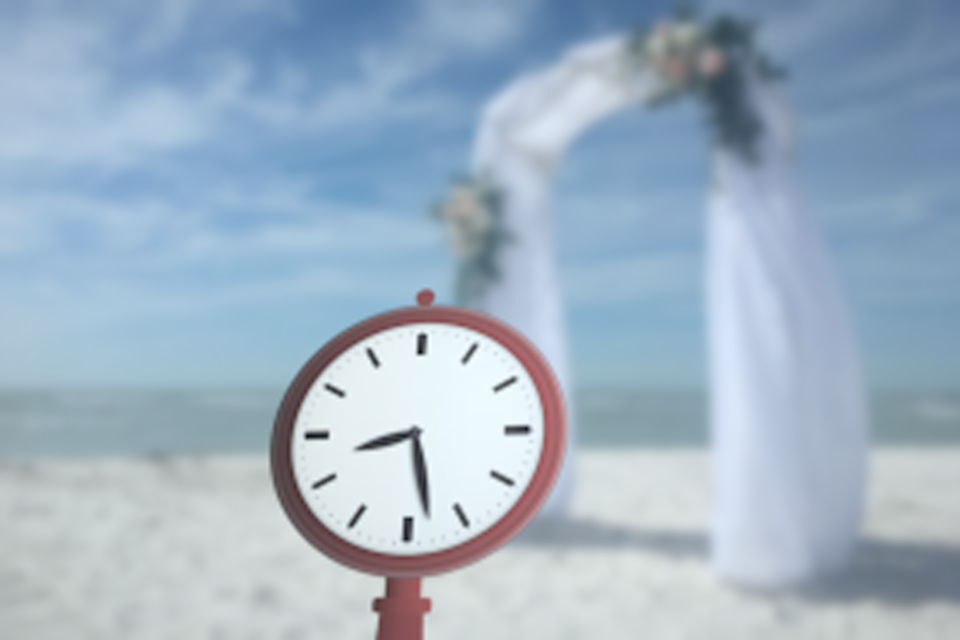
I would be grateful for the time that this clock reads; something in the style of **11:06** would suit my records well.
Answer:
**8:28**
